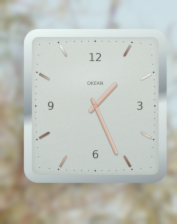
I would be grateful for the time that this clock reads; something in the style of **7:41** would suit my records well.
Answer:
**1:26**
